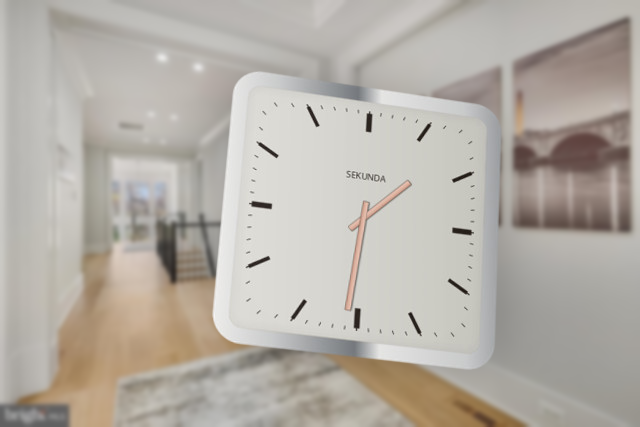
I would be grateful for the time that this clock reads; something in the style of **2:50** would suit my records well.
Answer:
**1:31**
